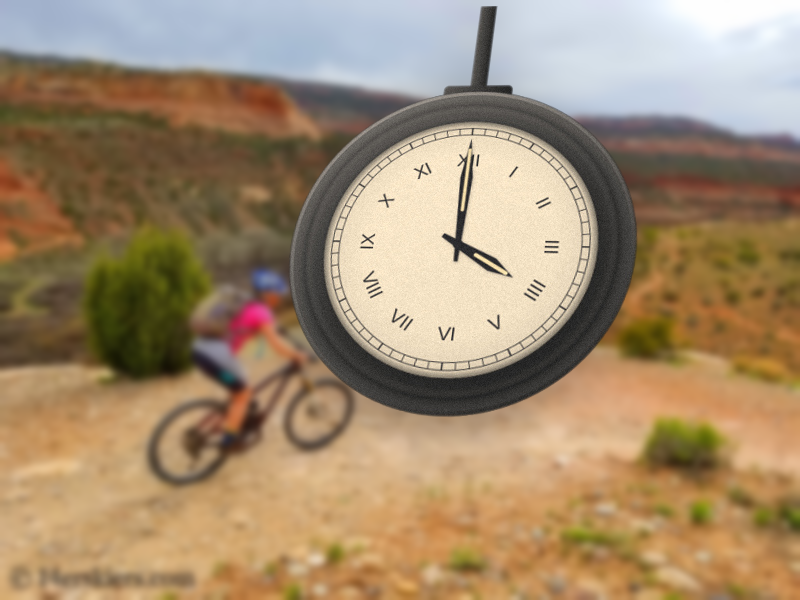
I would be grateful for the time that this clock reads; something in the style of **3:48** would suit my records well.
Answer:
**4:00**
